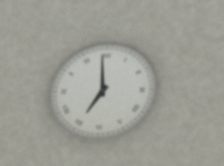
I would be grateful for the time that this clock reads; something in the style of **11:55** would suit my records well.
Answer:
**6:59**
